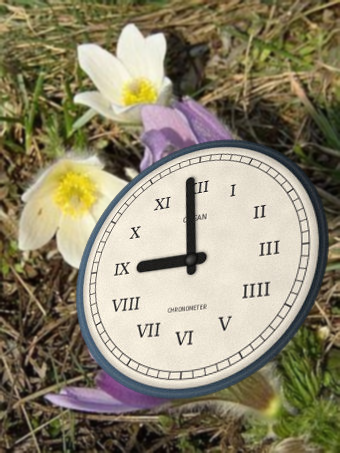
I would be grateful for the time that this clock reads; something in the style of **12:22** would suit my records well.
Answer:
**8:59**
